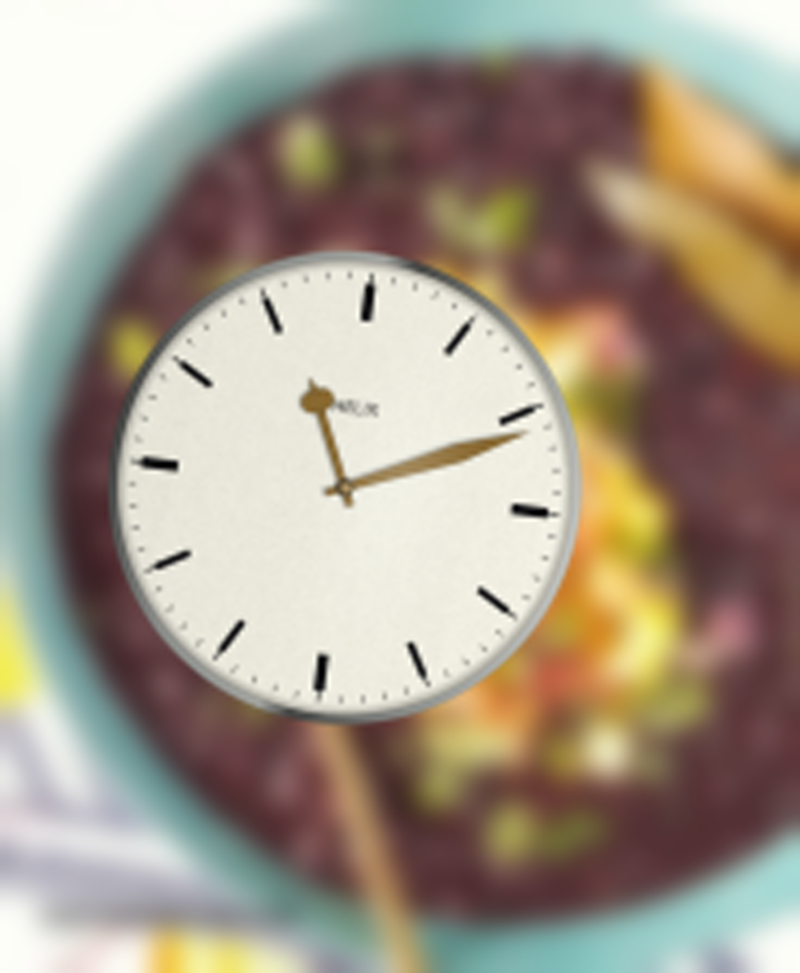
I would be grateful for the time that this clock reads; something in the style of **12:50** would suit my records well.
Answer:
**11:11**
